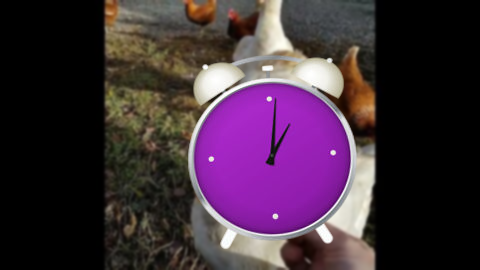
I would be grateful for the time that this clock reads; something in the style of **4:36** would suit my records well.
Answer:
**1:01**
